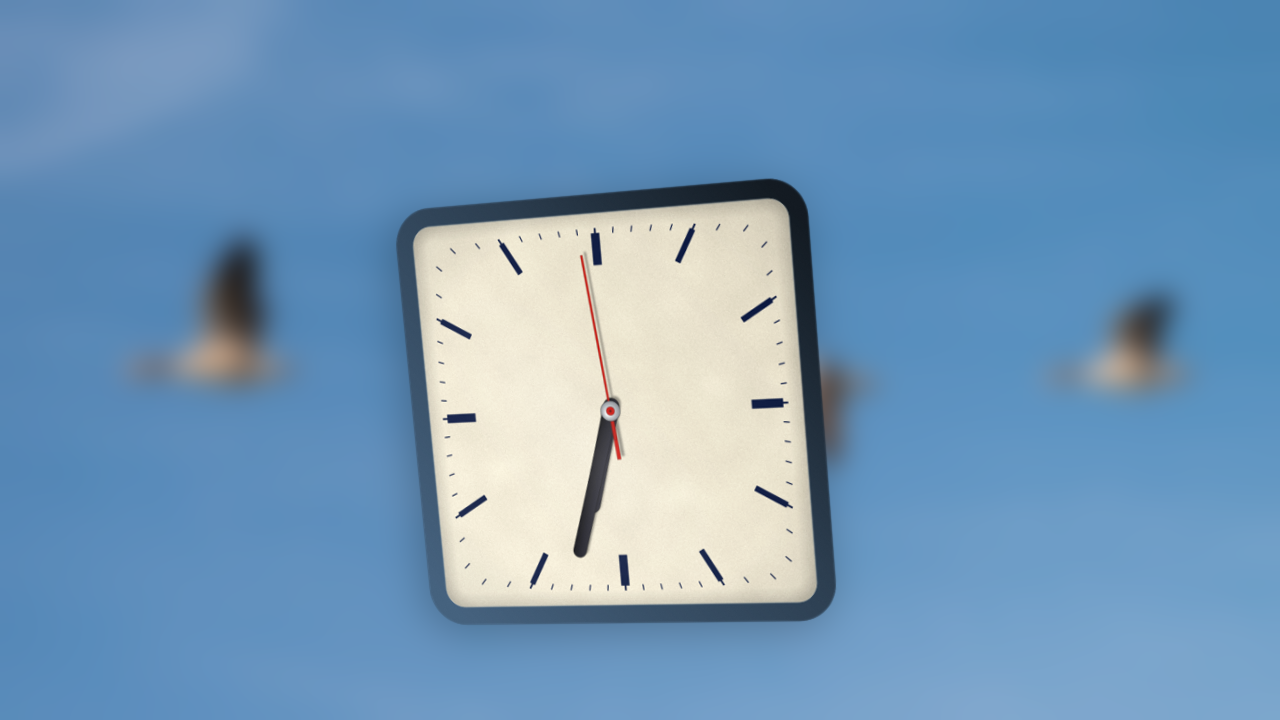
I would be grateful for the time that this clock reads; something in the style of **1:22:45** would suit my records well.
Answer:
**6:32:59**
